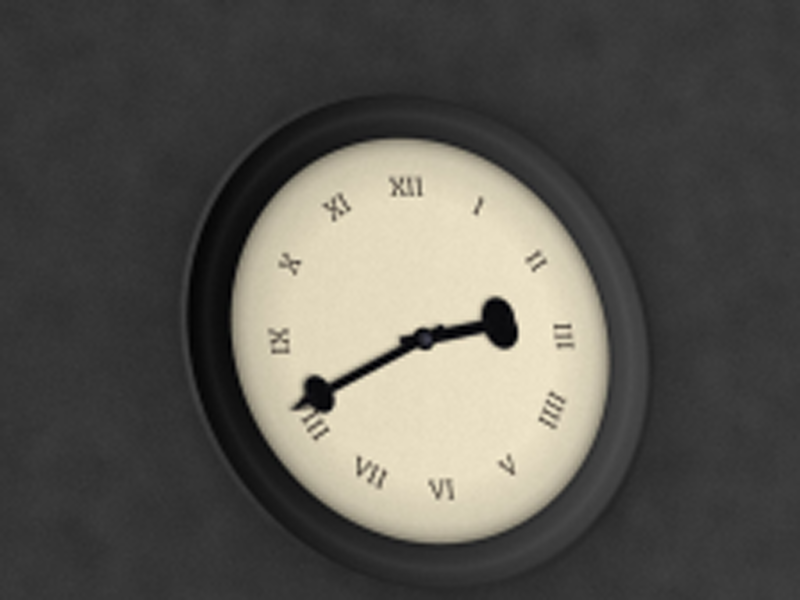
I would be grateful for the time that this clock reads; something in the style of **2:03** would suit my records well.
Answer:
**2:41**
